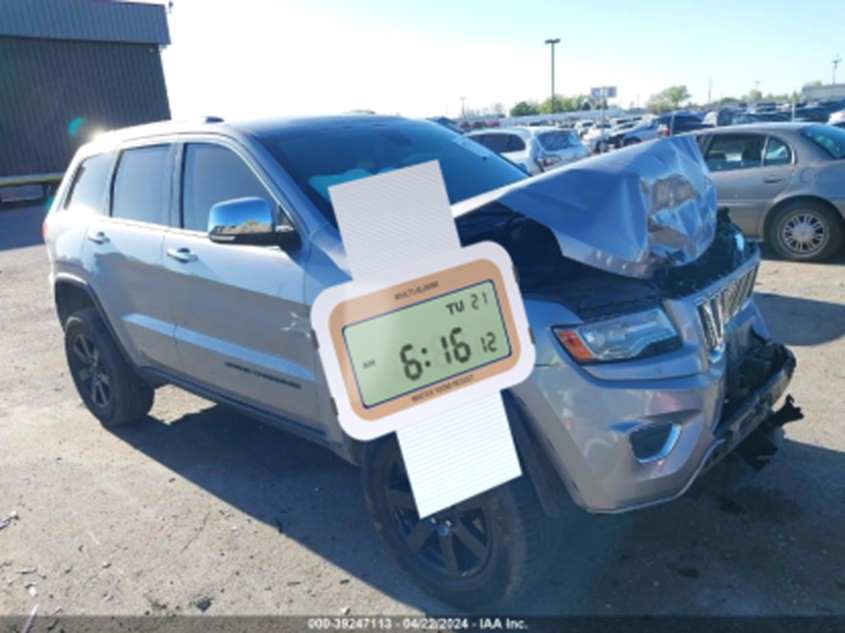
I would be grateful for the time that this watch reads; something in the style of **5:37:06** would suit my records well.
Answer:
**6:16:12**
